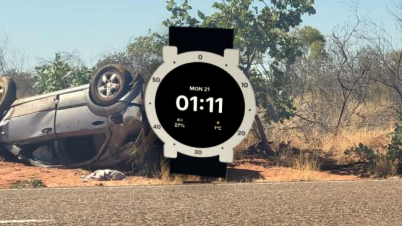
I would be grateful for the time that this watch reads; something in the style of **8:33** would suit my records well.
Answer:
**1:11**
